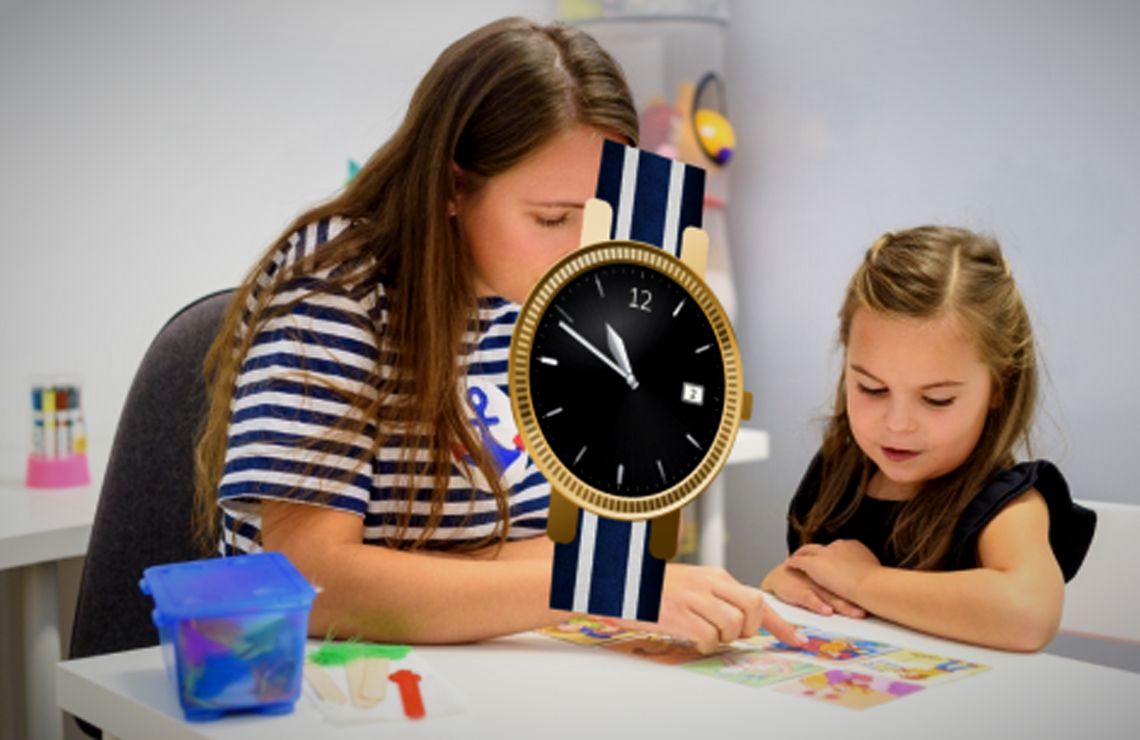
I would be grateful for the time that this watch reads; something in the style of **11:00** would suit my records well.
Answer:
**10:49**
